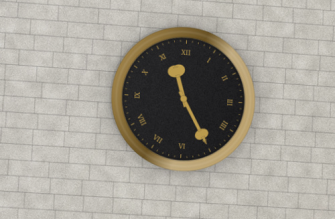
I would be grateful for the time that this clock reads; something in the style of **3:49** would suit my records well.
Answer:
**11:25**
